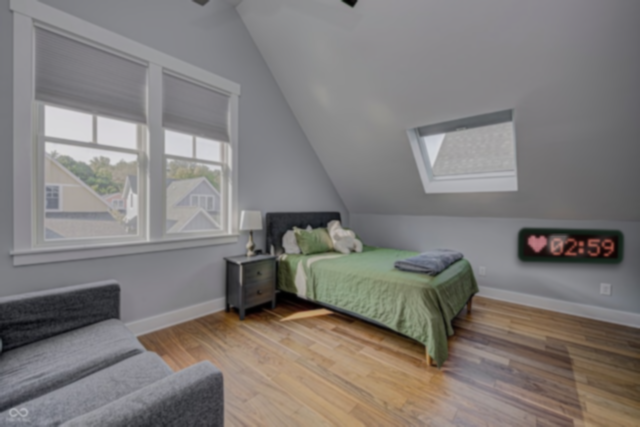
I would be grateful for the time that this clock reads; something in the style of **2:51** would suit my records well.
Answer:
**2:59**
